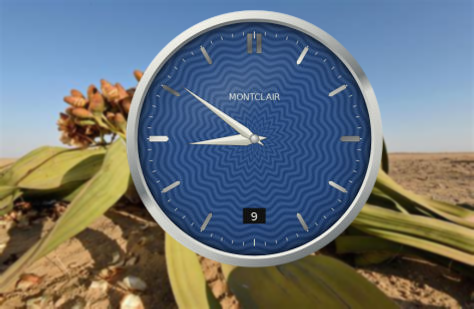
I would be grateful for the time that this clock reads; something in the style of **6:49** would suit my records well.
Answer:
**8:51**
